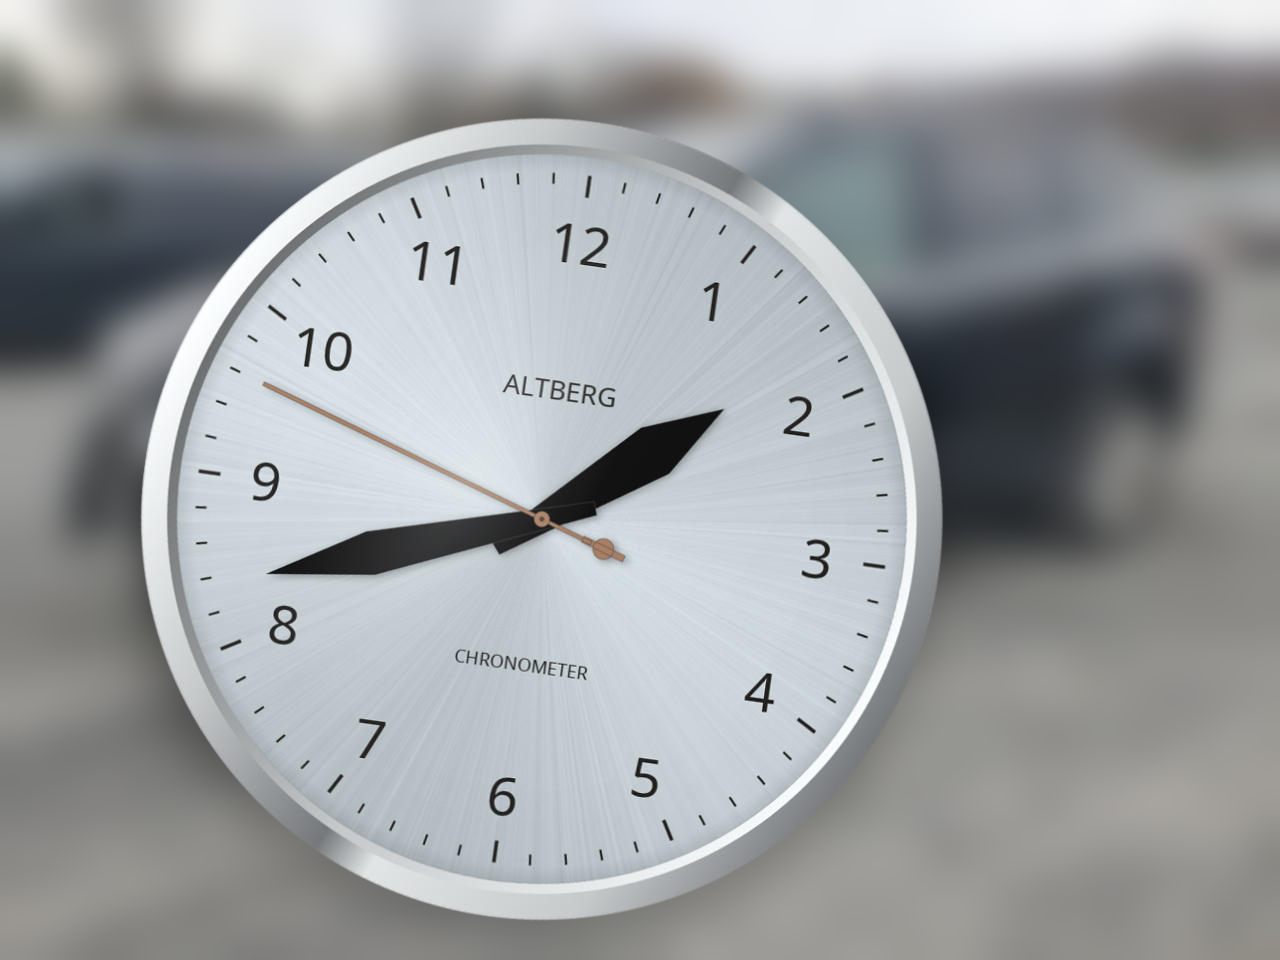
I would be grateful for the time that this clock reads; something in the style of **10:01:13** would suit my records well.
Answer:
**1:41:48**
